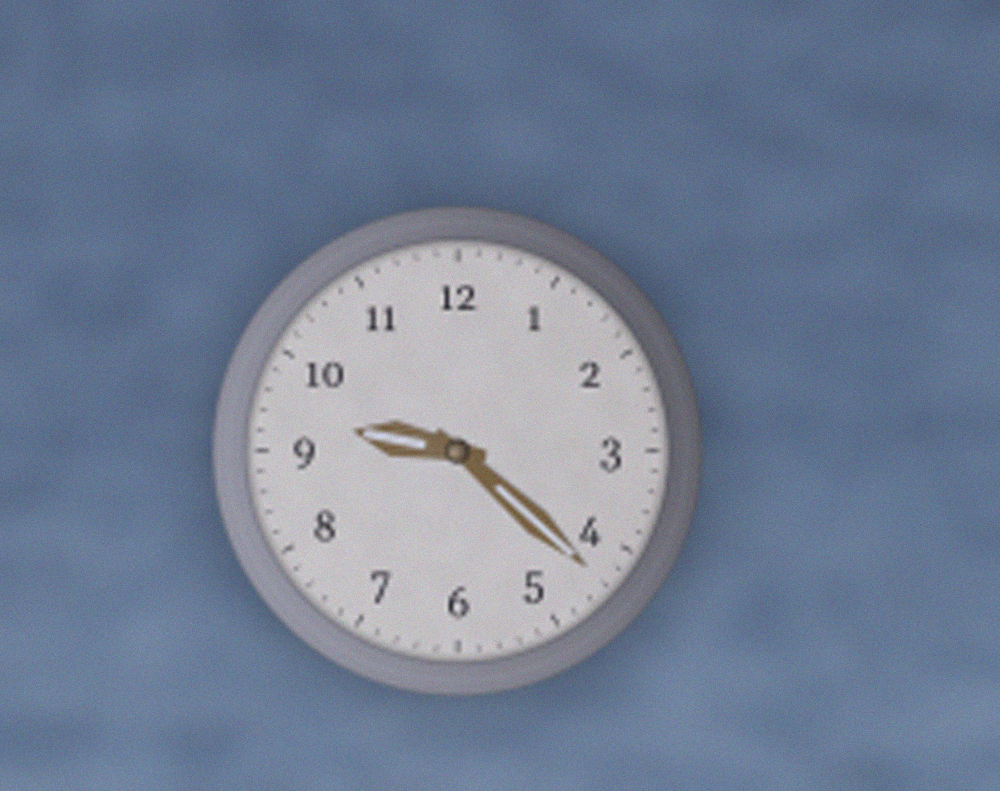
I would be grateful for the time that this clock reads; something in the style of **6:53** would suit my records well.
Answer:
**9:22**
